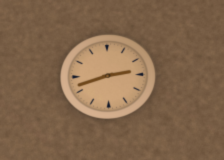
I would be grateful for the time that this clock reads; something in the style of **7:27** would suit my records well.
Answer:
**2:42**
